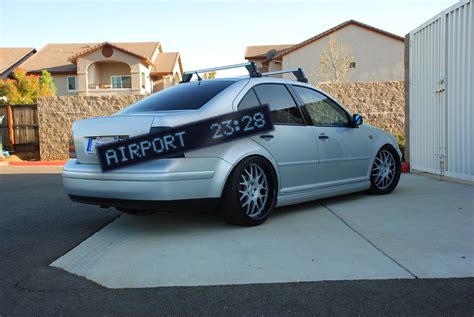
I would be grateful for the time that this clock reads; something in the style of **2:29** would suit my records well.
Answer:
**23:28**
